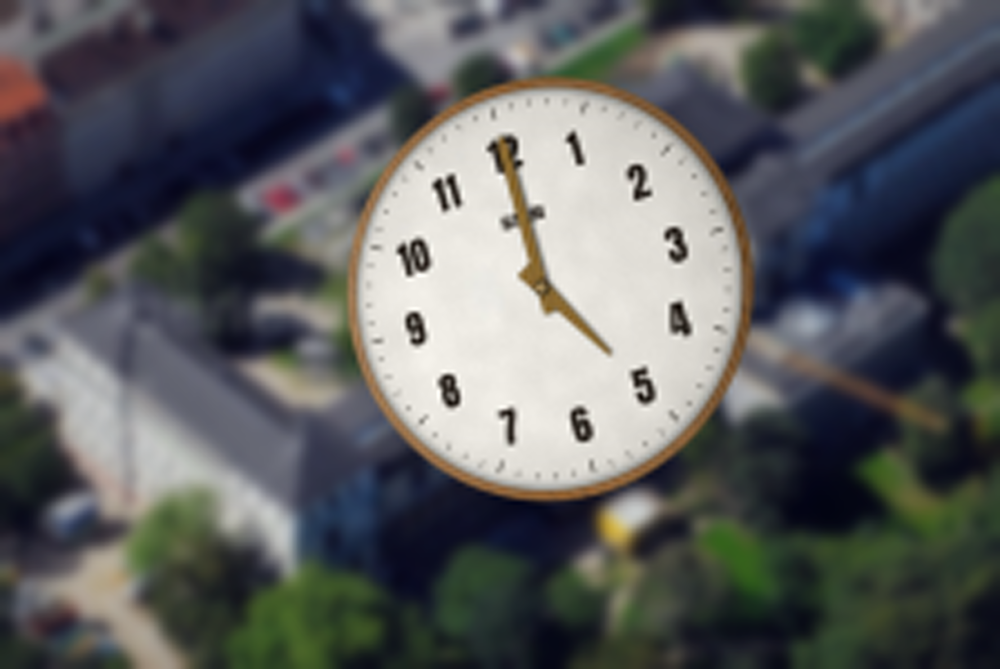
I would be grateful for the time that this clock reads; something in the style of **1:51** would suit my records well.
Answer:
**5:00**
